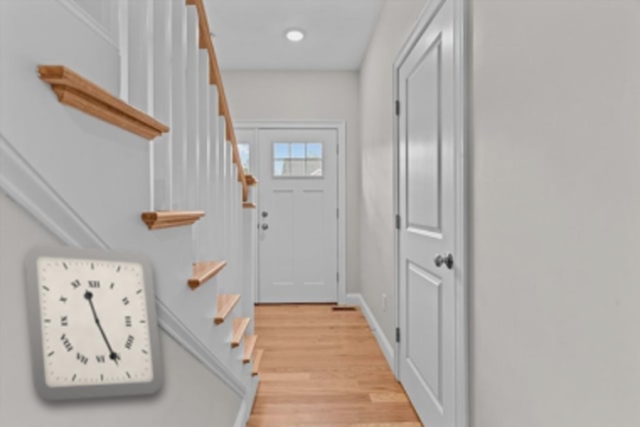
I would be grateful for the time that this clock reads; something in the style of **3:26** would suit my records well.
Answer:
**11:26**
